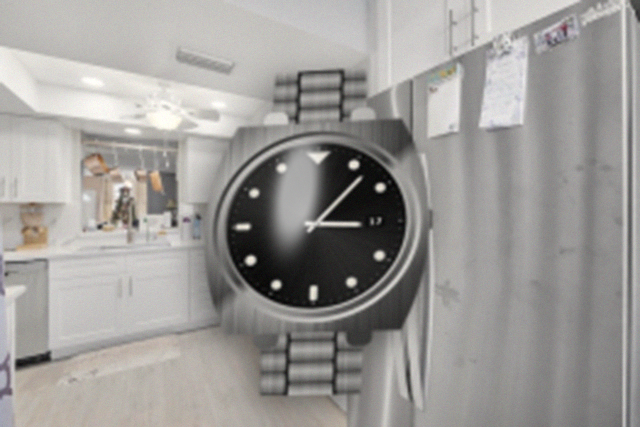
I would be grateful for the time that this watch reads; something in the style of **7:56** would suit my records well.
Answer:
**3:07**
